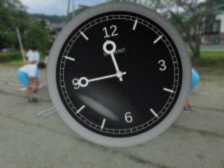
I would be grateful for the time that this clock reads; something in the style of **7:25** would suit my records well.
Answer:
**11:45**
